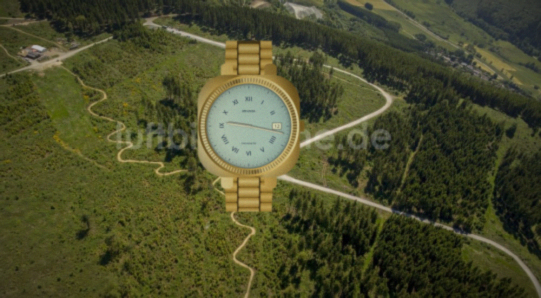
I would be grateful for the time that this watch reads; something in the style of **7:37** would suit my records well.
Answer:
**9:17**
